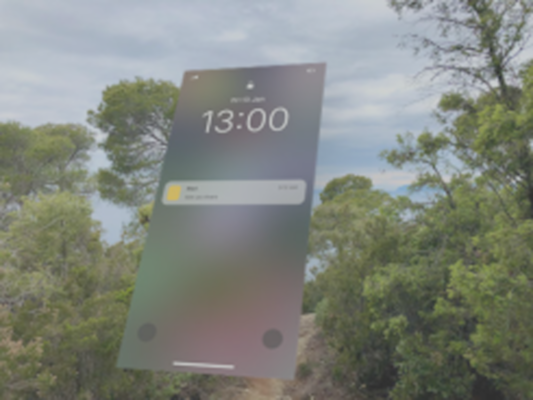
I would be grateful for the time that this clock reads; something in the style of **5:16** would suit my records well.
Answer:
**13:00**
